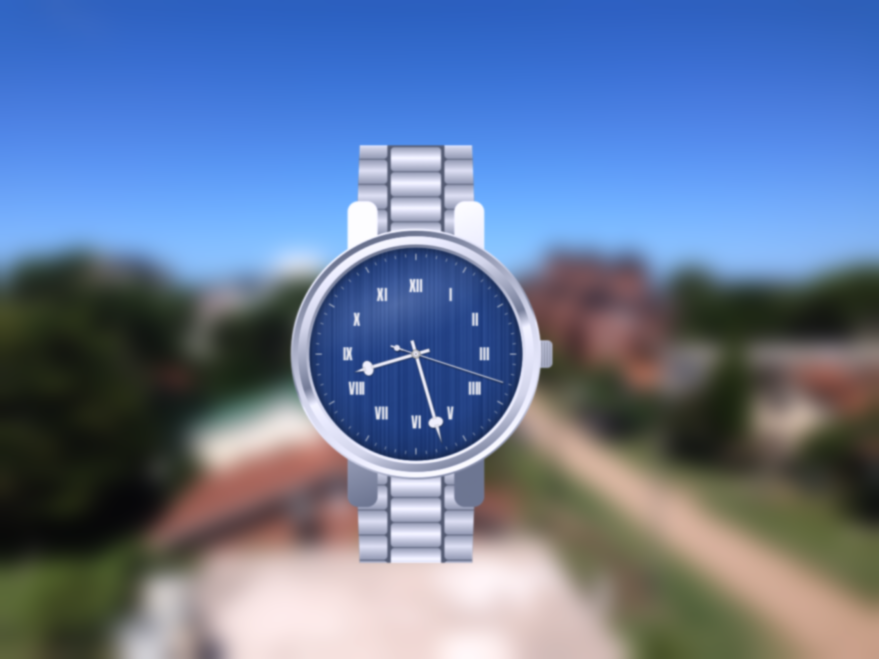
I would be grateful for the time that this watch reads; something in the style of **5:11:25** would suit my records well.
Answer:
**8:27:18**
